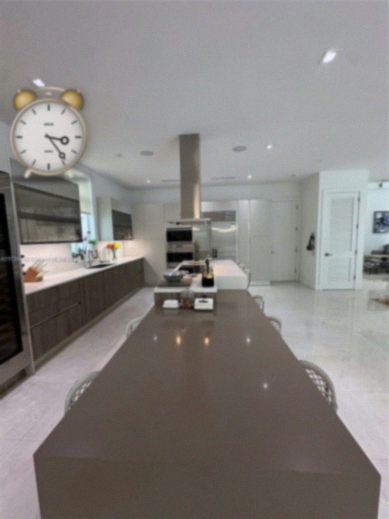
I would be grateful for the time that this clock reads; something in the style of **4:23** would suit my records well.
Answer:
**3:24**
